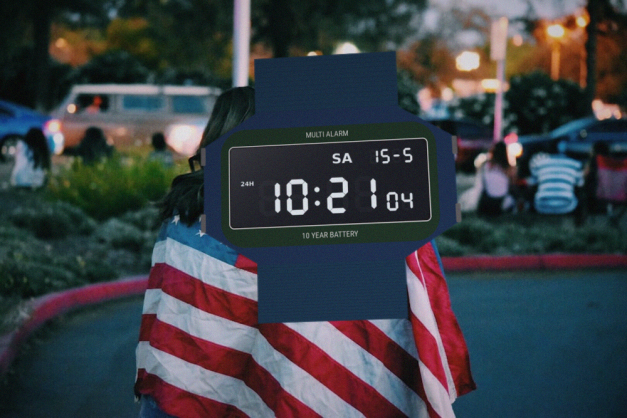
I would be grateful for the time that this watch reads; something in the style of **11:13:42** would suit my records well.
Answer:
**10:21:04**
